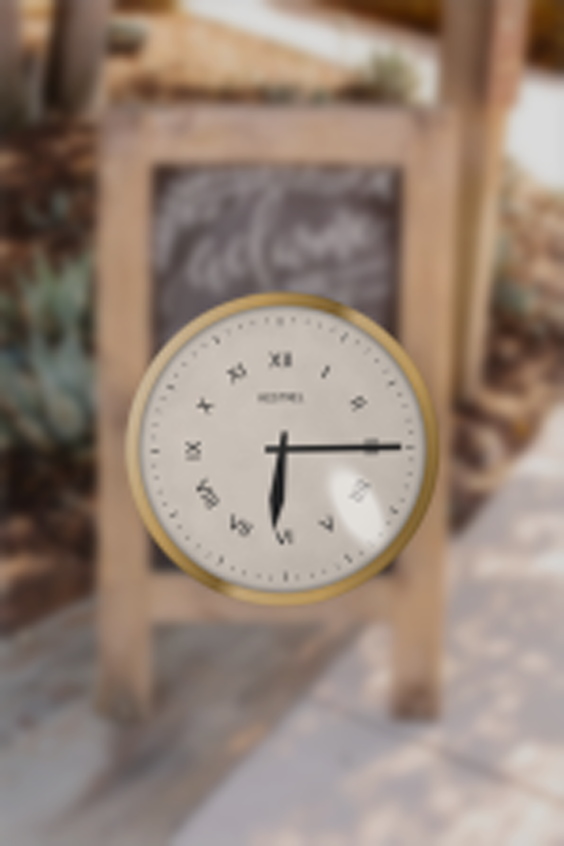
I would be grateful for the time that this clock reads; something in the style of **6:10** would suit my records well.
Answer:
**6:15**
